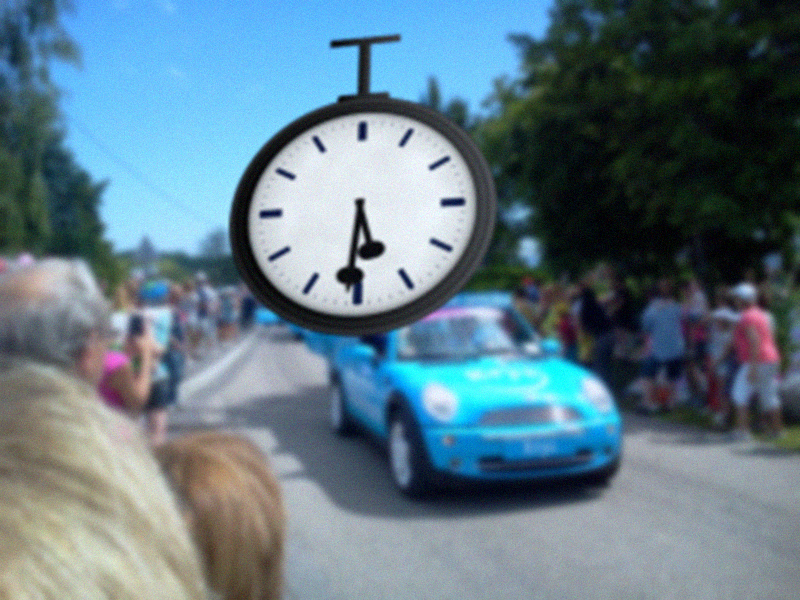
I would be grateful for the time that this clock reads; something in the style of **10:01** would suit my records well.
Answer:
**5:31**
